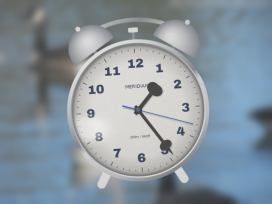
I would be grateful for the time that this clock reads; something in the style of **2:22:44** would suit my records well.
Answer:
**1:24:18**
